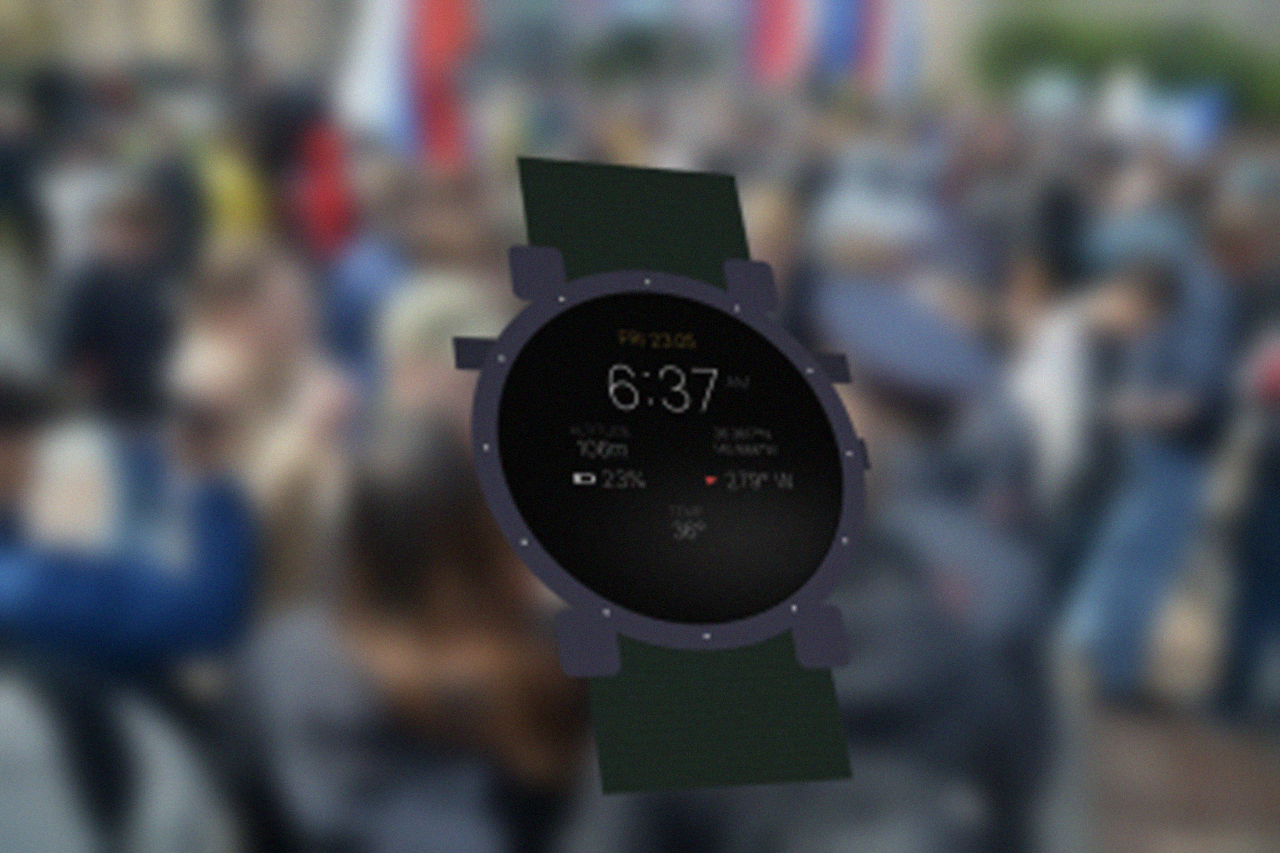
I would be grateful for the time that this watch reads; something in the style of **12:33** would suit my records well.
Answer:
**6:37**
